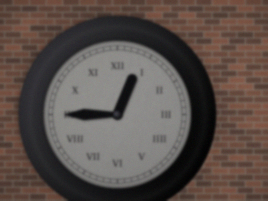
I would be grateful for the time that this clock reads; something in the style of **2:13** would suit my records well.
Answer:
**12:45**
